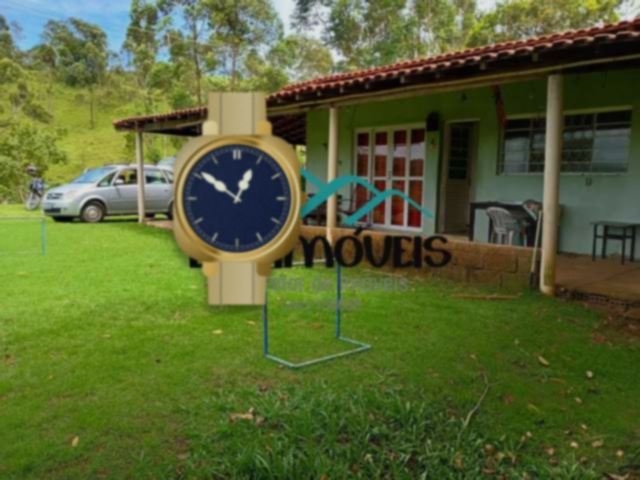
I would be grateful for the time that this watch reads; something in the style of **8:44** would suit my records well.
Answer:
**12:51**
